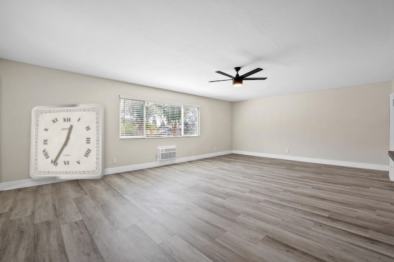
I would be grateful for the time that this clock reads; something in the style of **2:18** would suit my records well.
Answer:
**12:35**
